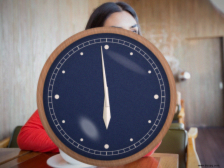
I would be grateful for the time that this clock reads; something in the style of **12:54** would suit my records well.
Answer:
**5:59**
